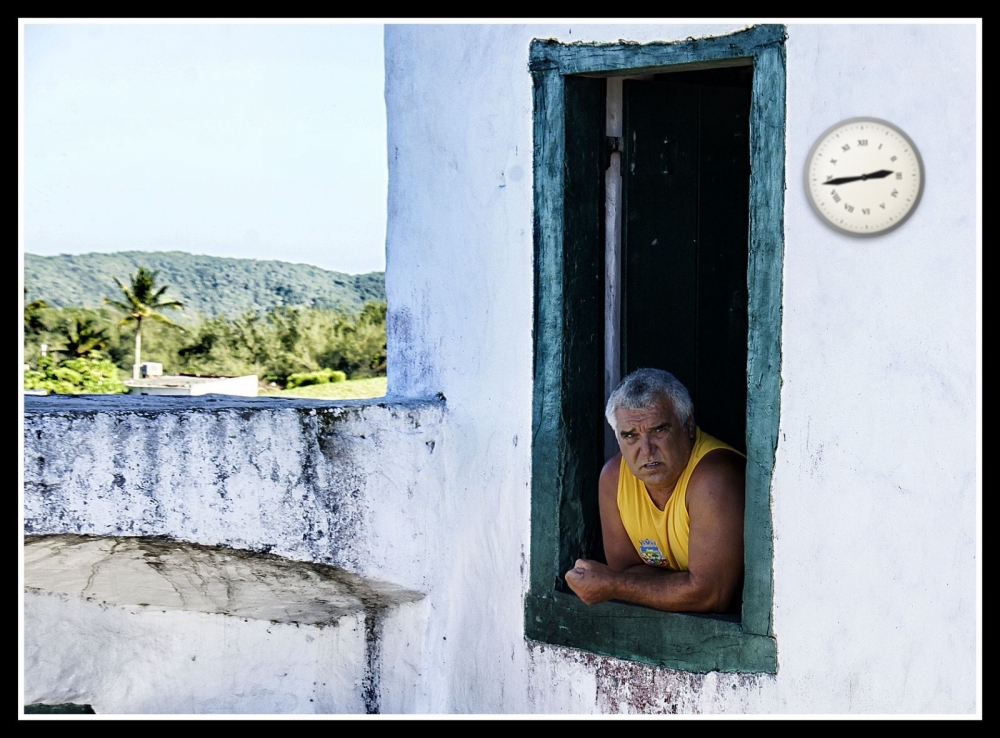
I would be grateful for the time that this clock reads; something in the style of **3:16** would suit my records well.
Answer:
**2:44**
